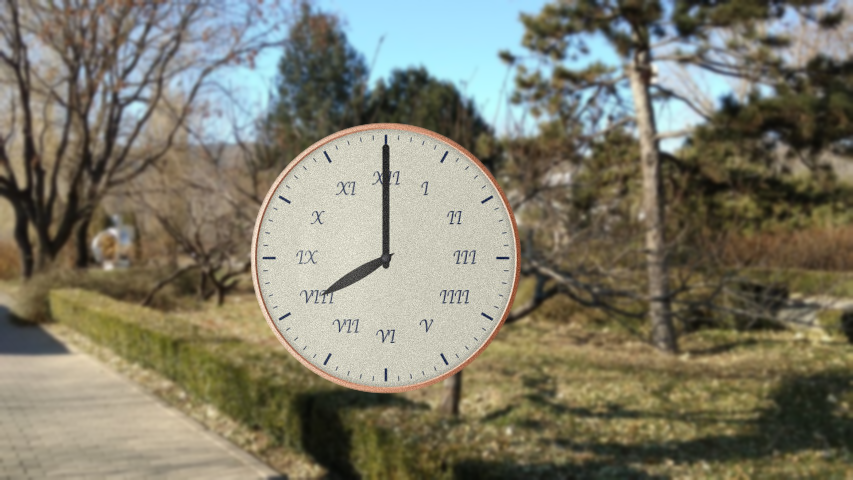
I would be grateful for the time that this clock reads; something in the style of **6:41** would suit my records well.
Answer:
**8:00**
